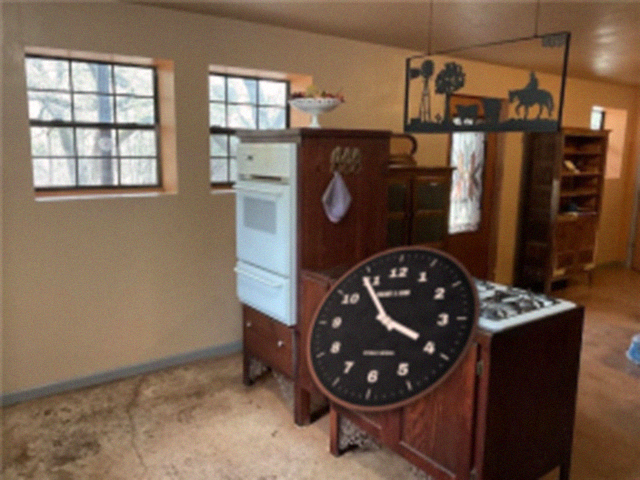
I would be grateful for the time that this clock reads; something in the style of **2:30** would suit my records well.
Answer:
**3:54**
